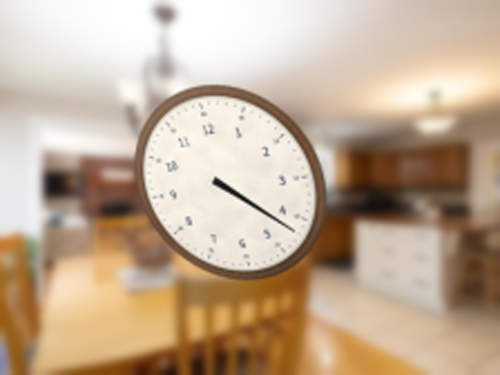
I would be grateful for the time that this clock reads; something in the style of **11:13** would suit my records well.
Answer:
**4:22**
